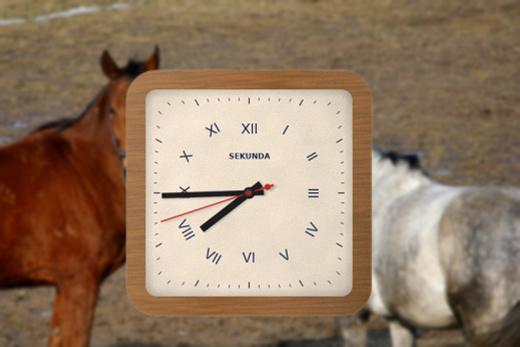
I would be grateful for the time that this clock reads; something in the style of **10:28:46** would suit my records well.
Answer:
**7:44:42**
